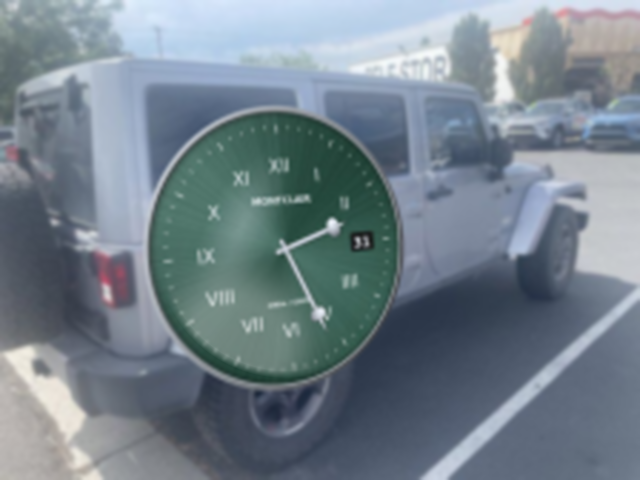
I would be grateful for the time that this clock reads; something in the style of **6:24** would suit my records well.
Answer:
**2:26**
